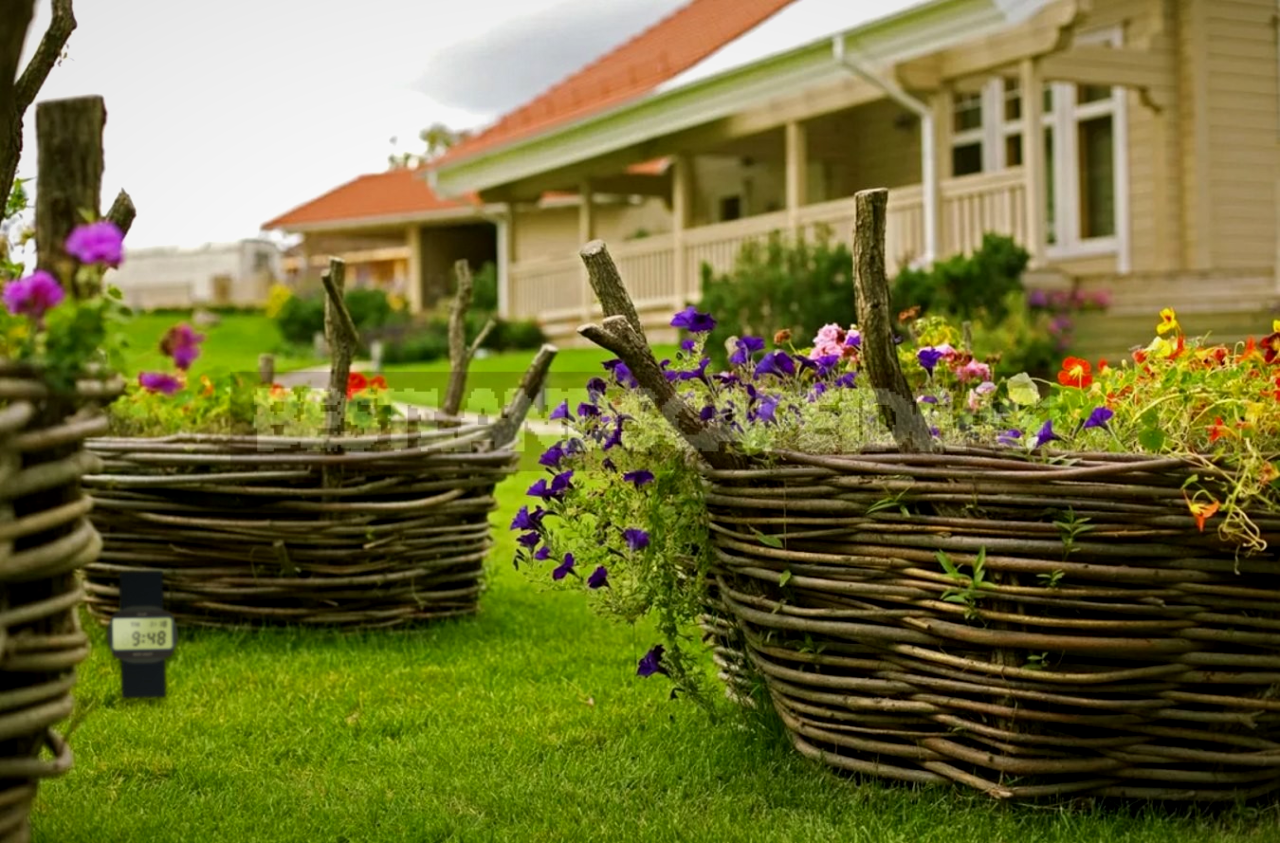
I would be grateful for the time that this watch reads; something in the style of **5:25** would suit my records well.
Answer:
**9:48**
